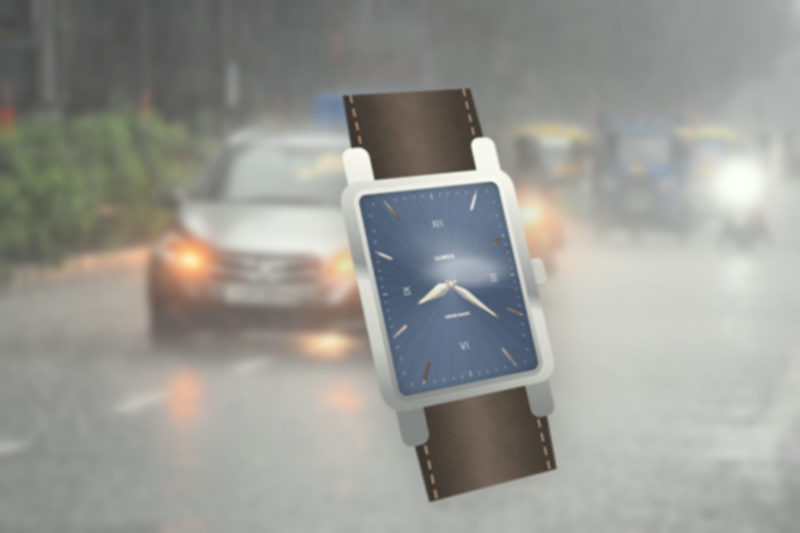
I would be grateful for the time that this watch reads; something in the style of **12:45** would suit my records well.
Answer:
**8:22**
